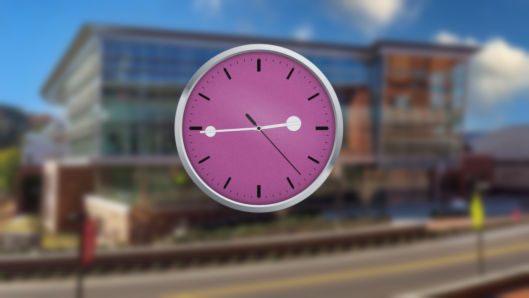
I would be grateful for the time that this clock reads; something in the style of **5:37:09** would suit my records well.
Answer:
**2:44:23**
